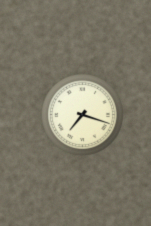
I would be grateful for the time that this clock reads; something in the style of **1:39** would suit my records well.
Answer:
**7:18**
